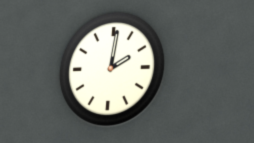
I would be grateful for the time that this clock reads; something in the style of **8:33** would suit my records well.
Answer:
**2:01**
